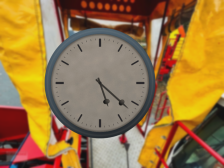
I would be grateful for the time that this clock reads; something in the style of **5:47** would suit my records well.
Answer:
**5:22**
